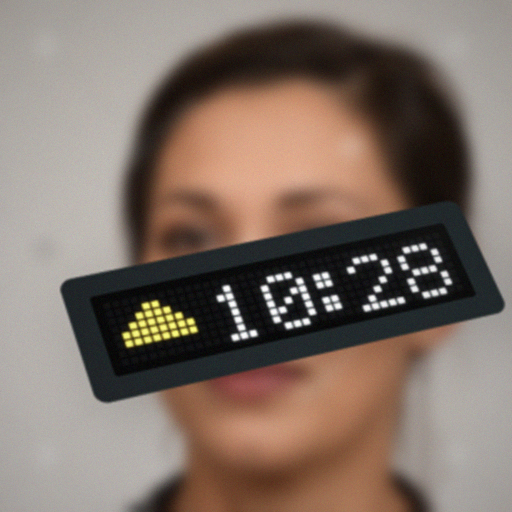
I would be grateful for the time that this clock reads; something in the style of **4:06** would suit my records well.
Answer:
**10:28**
